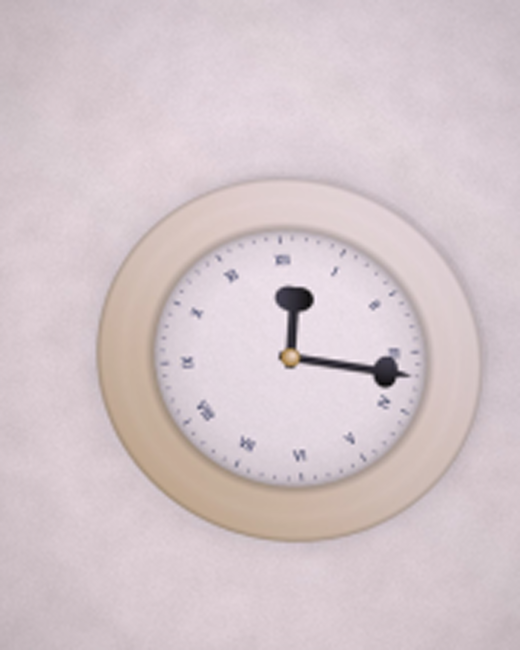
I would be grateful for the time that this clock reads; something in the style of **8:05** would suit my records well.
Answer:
**12:17**
